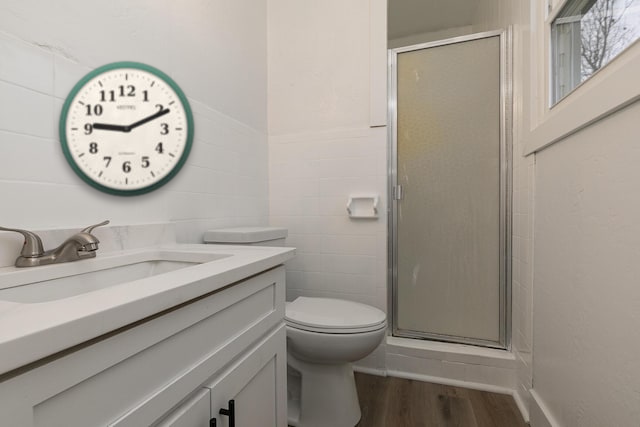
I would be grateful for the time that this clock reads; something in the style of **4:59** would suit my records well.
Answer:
**9:11**
